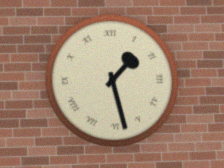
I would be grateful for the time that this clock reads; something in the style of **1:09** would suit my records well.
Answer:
**1:28**
